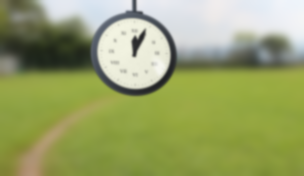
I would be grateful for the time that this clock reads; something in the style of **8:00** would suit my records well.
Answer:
**12:04**
